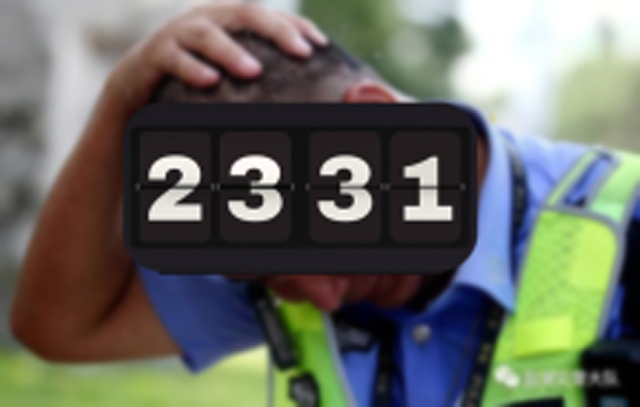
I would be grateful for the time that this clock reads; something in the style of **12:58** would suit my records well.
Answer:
**23:31**
